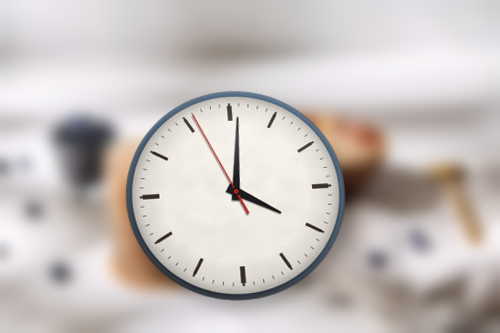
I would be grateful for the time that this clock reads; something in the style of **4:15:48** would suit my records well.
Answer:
**4:00:56**
